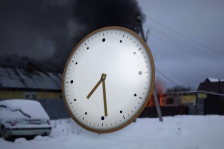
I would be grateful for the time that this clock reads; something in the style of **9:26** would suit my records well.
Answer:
**7:29**
